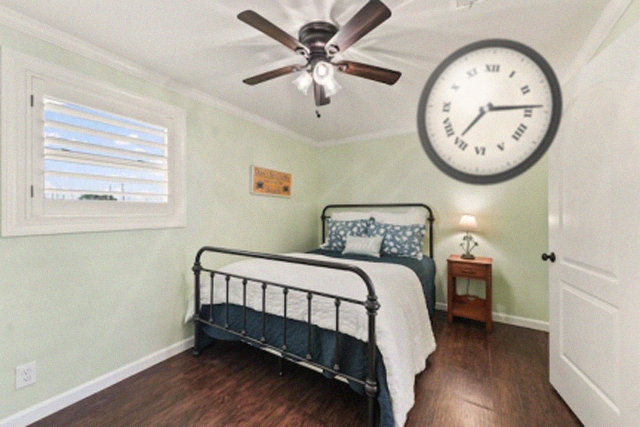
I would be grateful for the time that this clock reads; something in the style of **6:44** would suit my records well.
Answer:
**7:14**
